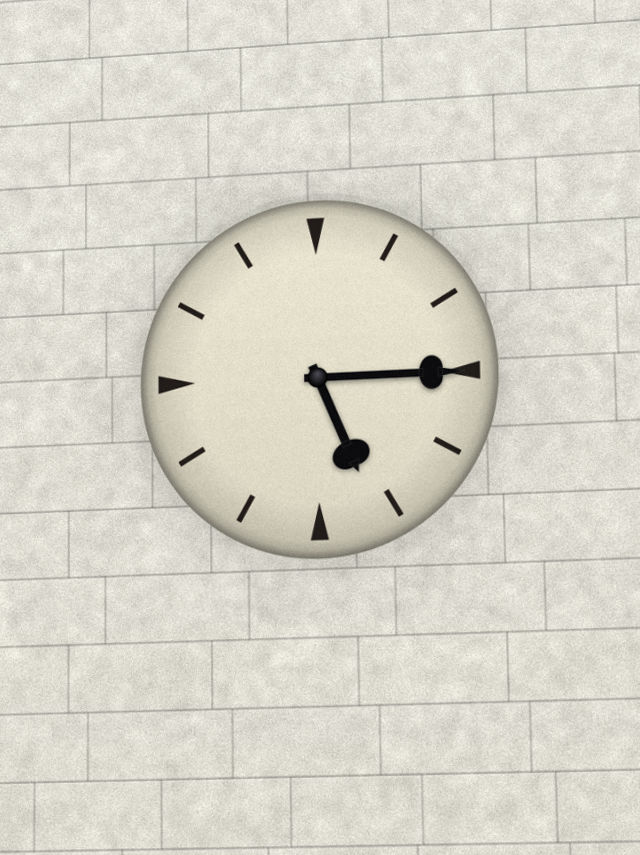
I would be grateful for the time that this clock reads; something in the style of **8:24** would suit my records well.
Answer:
**5:15**
